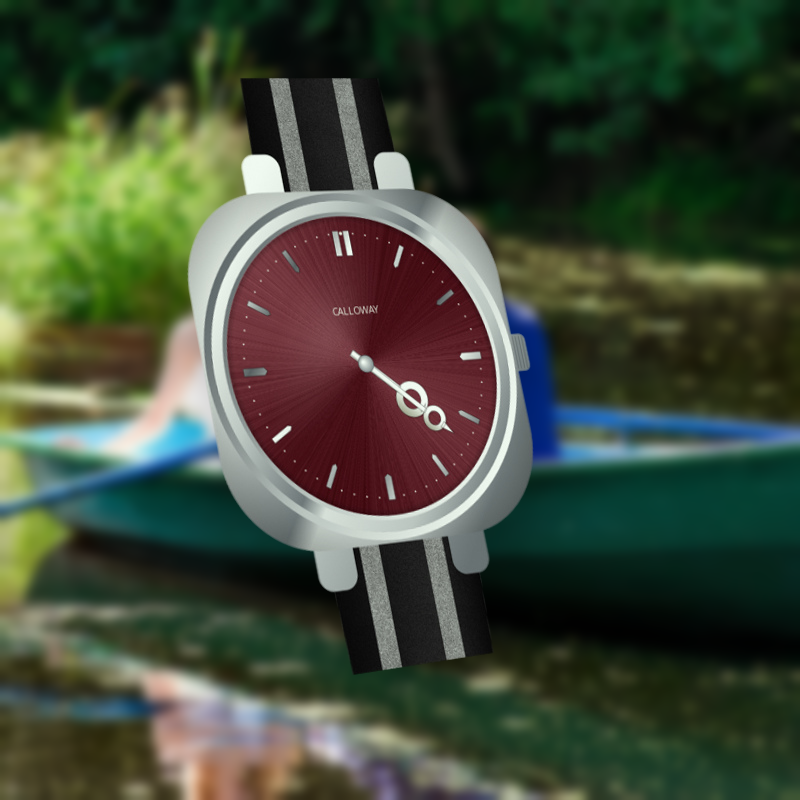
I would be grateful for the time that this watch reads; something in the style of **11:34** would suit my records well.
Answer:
**4:22**
